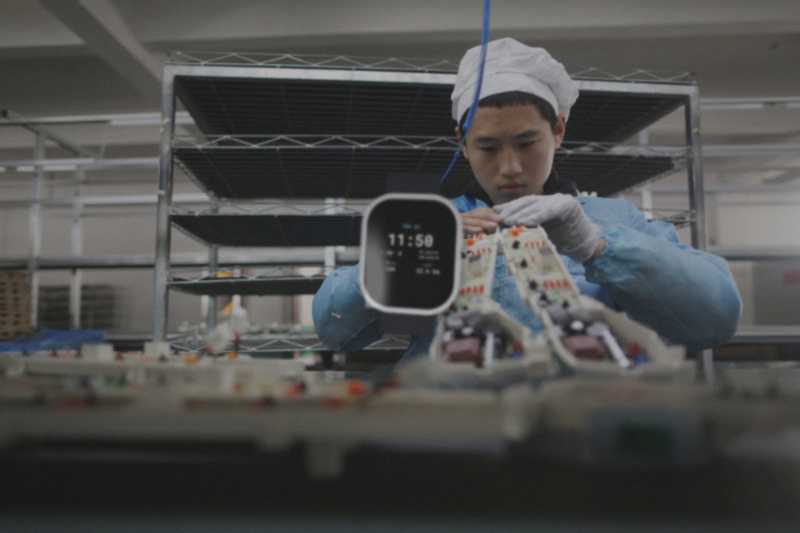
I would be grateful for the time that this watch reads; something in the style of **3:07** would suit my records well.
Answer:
**11:50**
